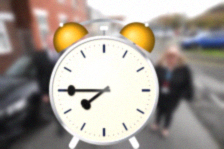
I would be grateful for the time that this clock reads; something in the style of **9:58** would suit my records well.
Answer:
**7:45**
